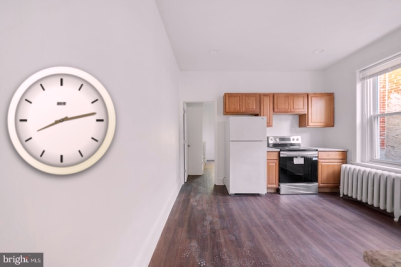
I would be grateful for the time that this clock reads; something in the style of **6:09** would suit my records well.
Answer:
**8:13**
